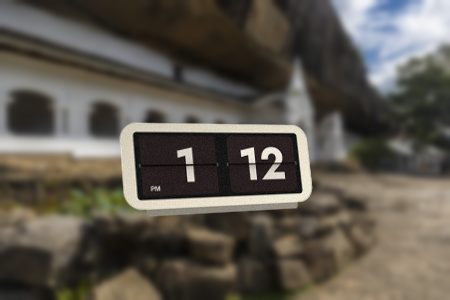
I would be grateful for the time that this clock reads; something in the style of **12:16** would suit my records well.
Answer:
**1:12**
